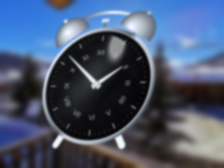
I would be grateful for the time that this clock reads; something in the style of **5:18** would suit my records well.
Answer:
**1:52**
